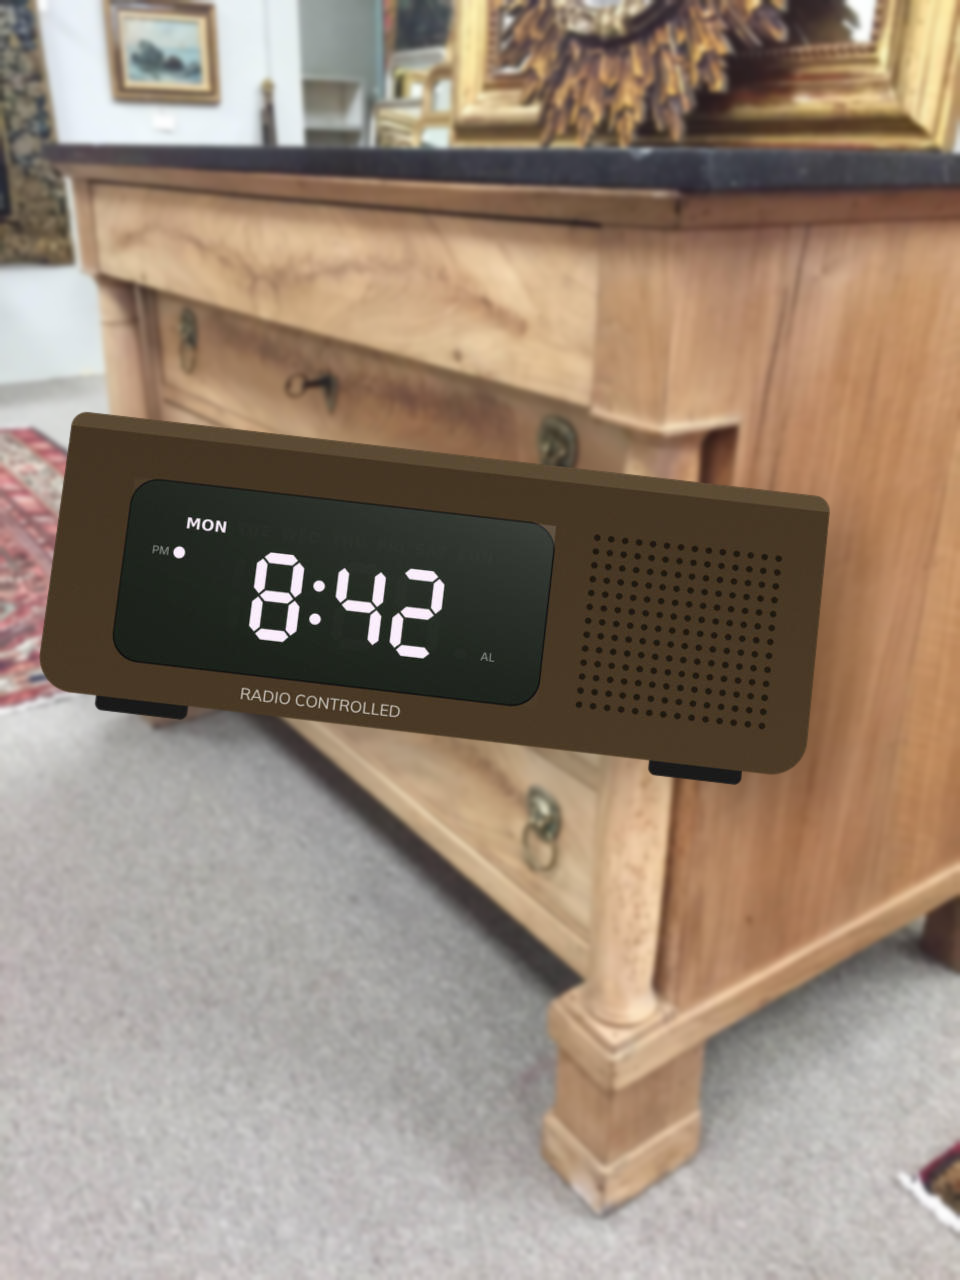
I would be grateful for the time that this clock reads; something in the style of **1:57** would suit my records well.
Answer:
**8:42**
